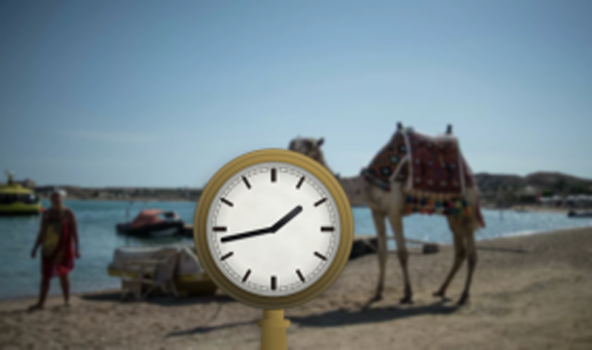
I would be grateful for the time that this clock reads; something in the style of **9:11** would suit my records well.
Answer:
**1:43**
